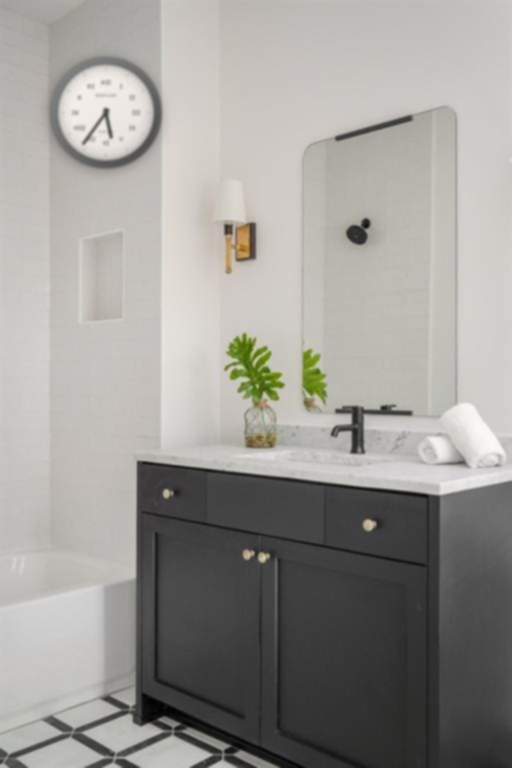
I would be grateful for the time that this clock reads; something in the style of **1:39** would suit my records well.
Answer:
**5:36**
